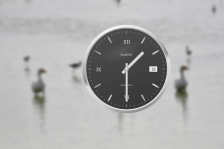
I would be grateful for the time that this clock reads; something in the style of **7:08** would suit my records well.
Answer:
**1:30**
